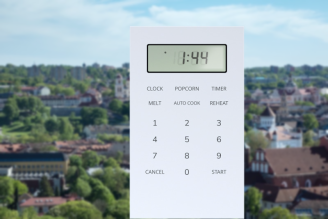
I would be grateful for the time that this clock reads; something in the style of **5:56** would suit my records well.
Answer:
**1:44**
